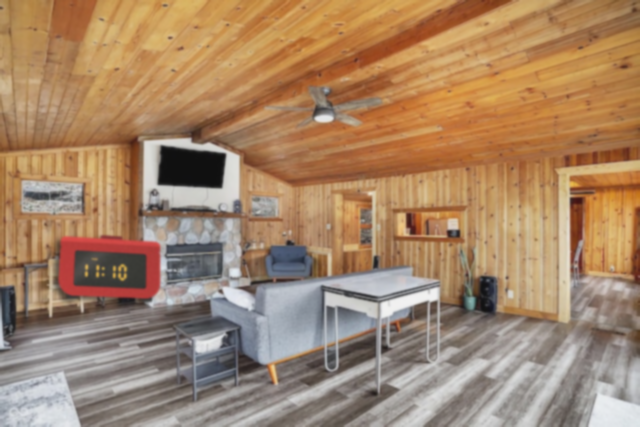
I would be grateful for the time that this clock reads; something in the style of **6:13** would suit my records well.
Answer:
**11:10**
